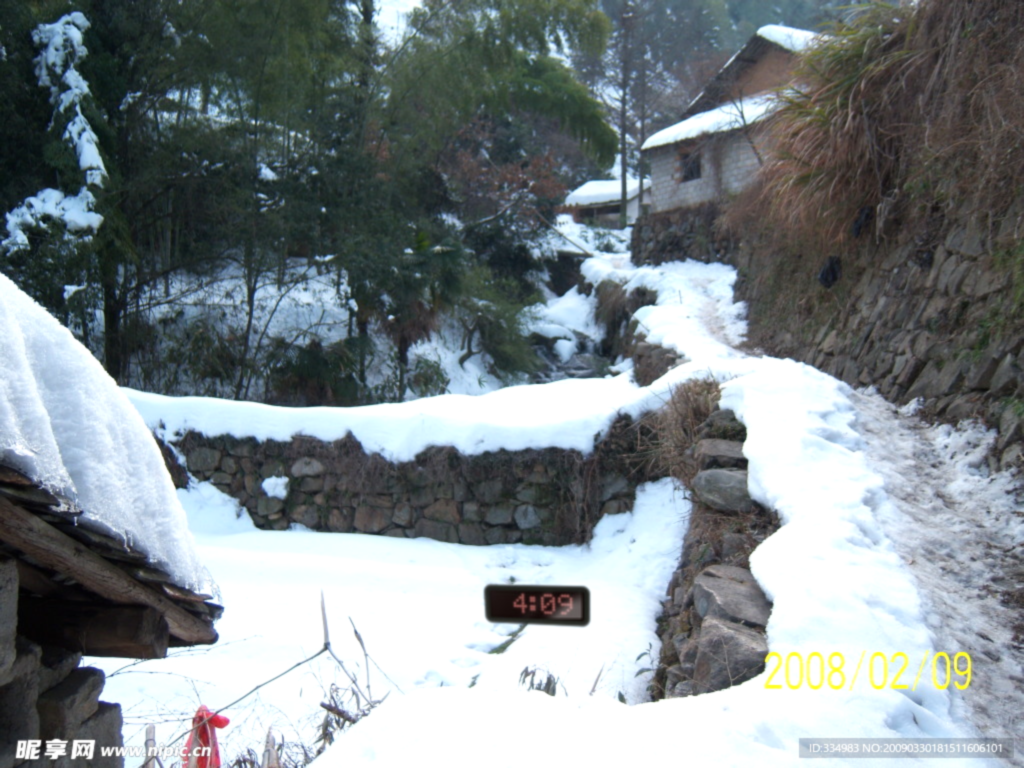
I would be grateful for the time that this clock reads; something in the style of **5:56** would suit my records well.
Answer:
**4:09**
